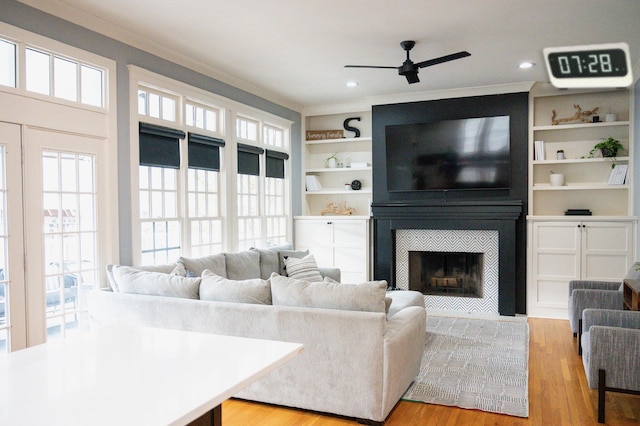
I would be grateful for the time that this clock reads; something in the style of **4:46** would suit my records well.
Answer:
**7:28**
